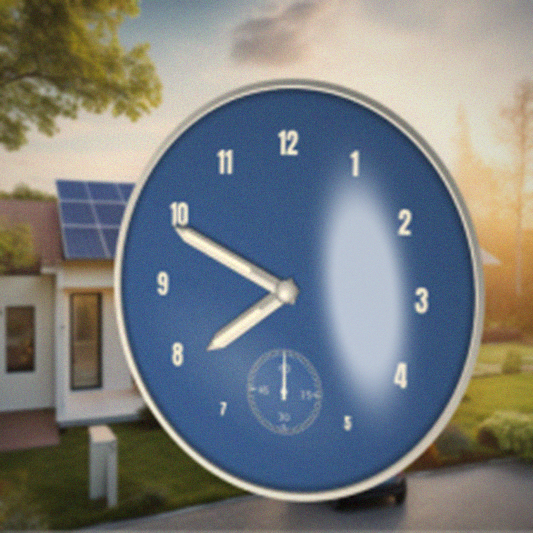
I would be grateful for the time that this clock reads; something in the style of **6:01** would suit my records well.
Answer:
**7:49**
